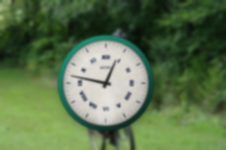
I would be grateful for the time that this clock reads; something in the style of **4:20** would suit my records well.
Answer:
**12:47**
